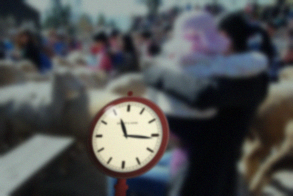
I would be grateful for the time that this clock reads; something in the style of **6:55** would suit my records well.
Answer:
**11:16**
